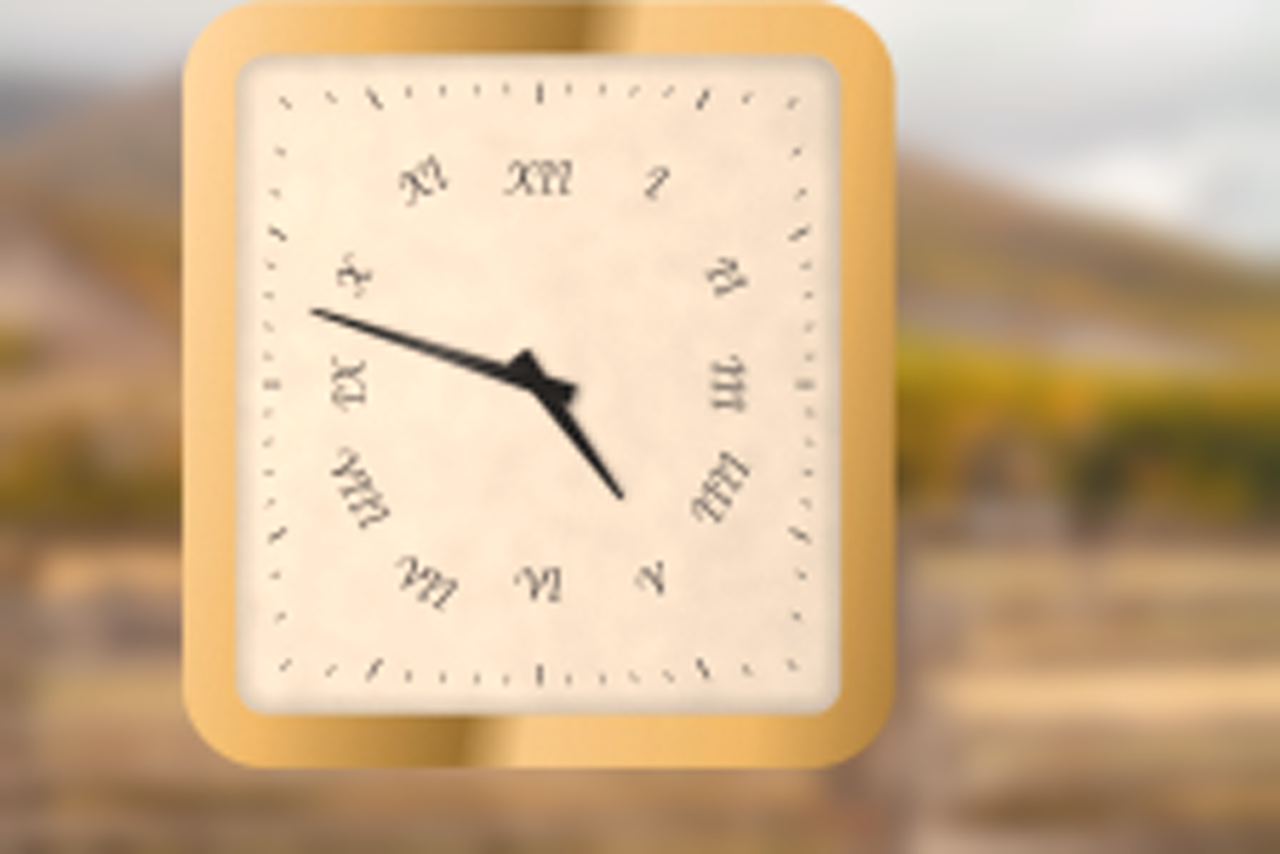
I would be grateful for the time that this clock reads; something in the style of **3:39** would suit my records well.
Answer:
**4:48**
